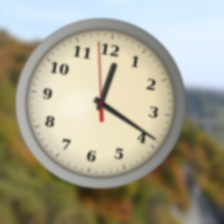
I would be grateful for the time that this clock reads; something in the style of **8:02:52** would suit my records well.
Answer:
**12:18:58**
